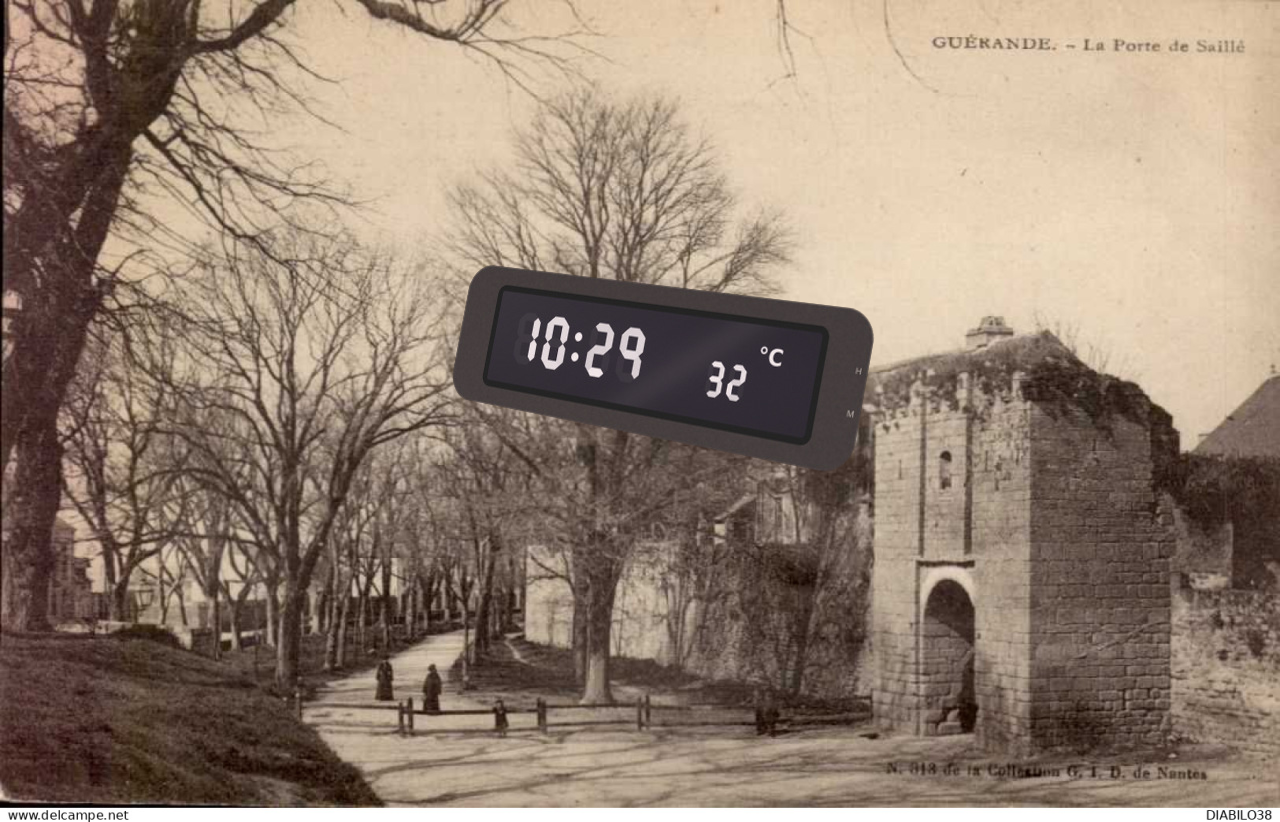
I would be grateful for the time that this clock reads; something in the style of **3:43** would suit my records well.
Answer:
**10:29**
